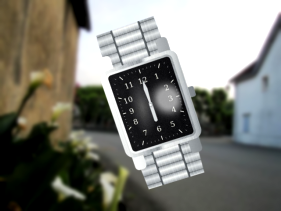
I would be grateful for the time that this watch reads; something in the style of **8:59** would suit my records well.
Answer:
**6:00**
